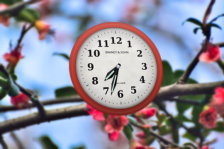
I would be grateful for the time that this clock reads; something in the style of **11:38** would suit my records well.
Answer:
**7:33**
